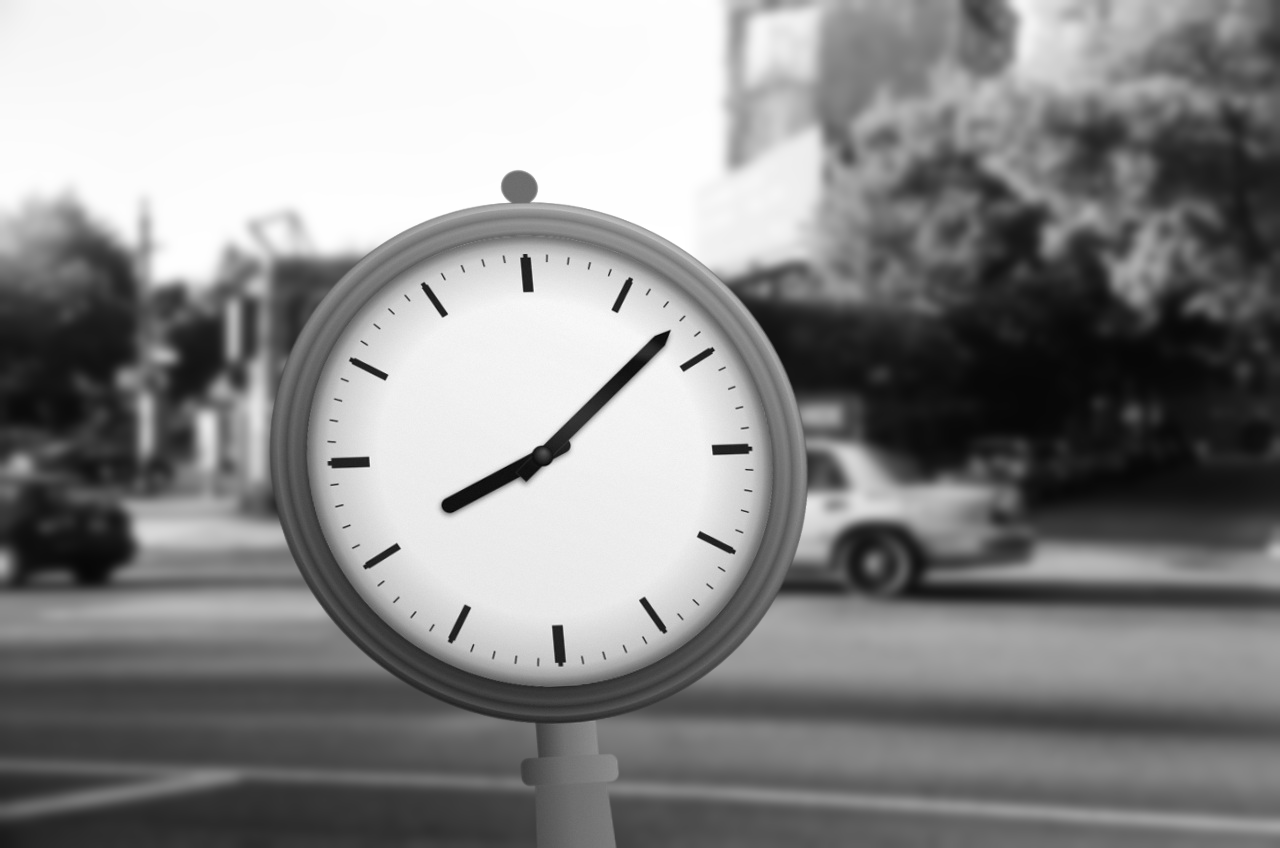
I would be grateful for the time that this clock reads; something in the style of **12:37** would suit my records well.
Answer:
**8:08**
